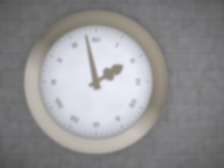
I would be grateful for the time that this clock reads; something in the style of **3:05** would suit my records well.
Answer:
**1:58**
